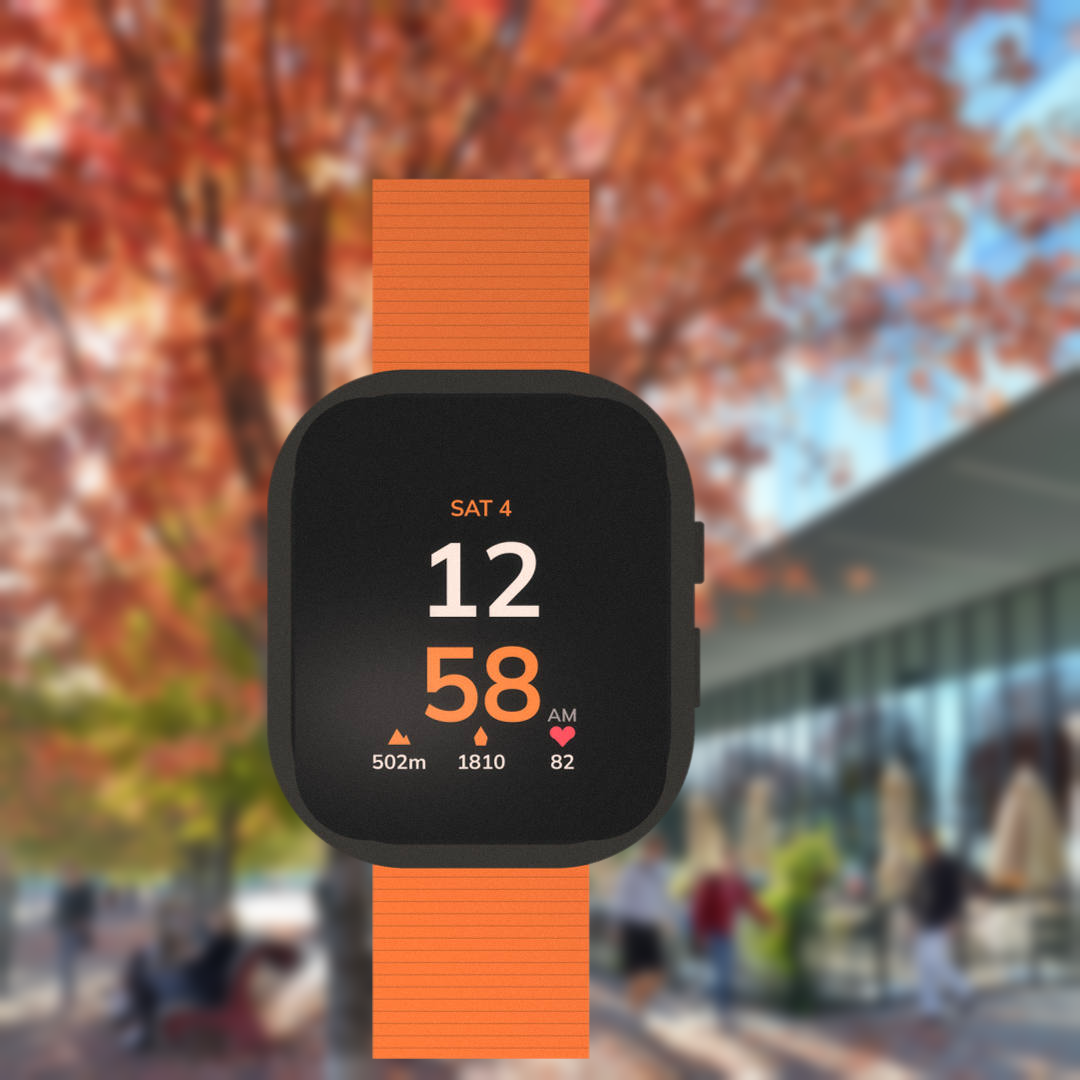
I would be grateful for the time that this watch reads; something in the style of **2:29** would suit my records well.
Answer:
**12:58**
